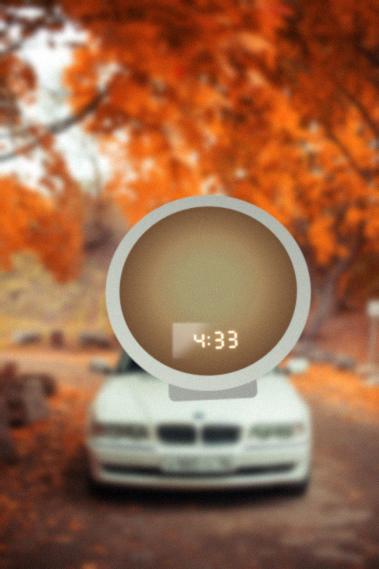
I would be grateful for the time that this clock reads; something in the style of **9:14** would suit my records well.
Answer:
**4:33**
